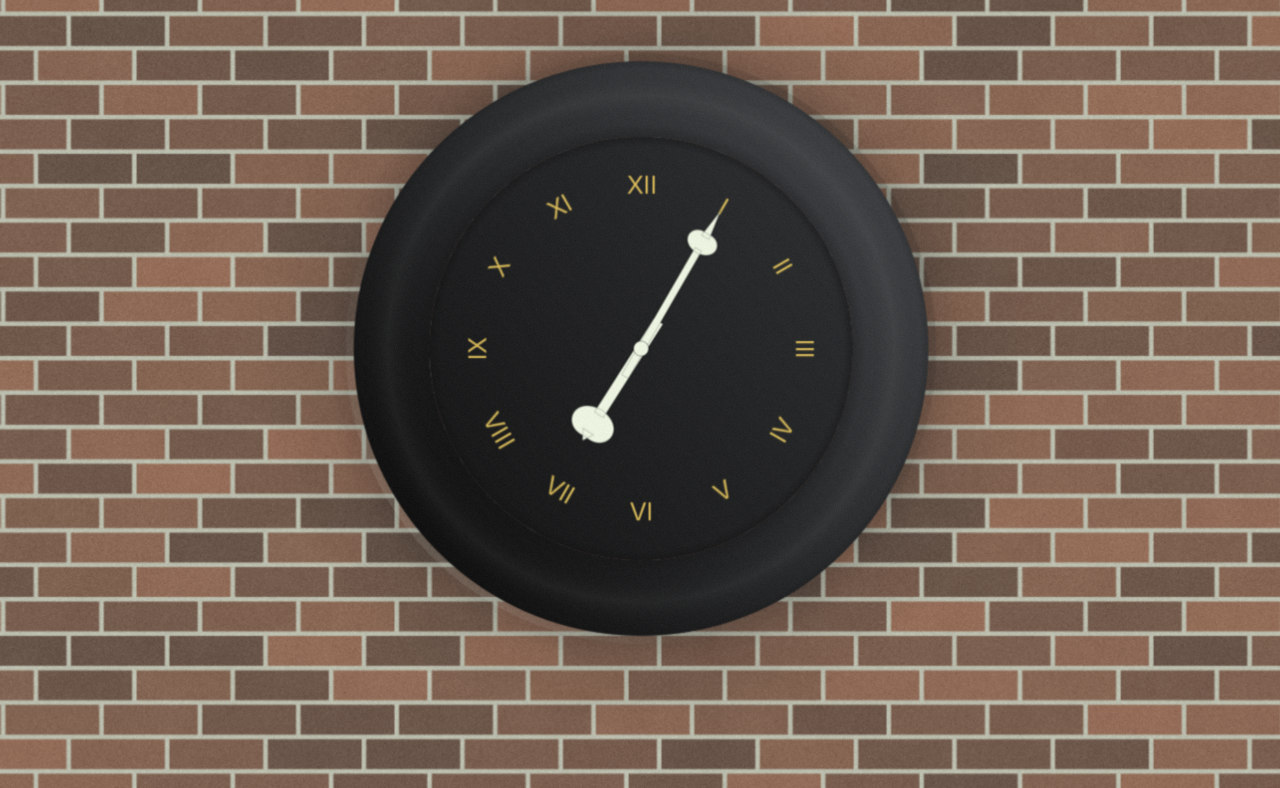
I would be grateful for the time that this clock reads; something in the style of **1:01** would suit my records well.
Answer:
**7:05**
